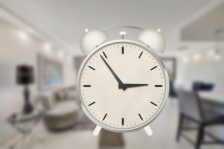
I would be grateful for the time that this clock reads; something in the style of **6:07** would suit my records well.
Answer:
**2:54**
